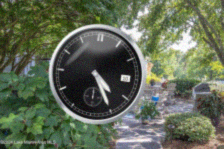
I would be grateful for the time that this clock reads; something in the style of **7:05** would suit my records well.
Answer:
**4:25**
